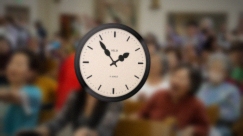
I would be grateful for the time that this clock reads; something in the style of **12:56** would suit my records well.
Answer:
**1:54**
